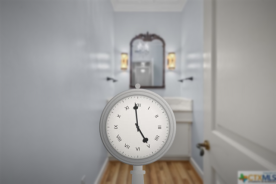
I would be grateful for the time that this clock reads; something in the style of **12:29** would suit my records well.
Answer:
**4:59**
